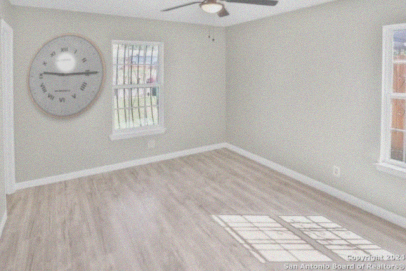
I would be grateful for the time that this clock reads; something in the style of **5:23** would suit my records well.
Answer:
**9:15**
